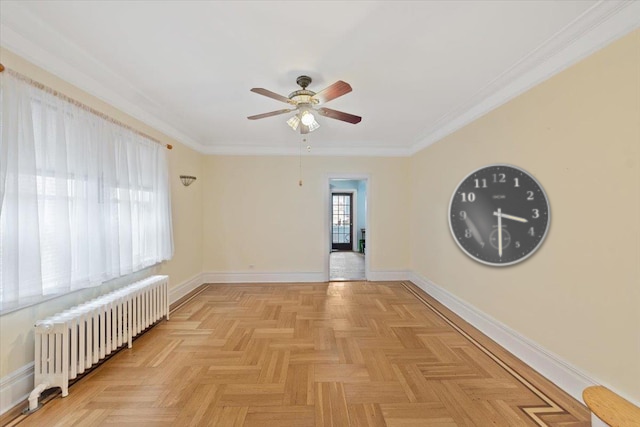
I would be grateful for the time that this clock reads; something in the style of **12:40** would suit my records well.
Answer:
**3:30**
